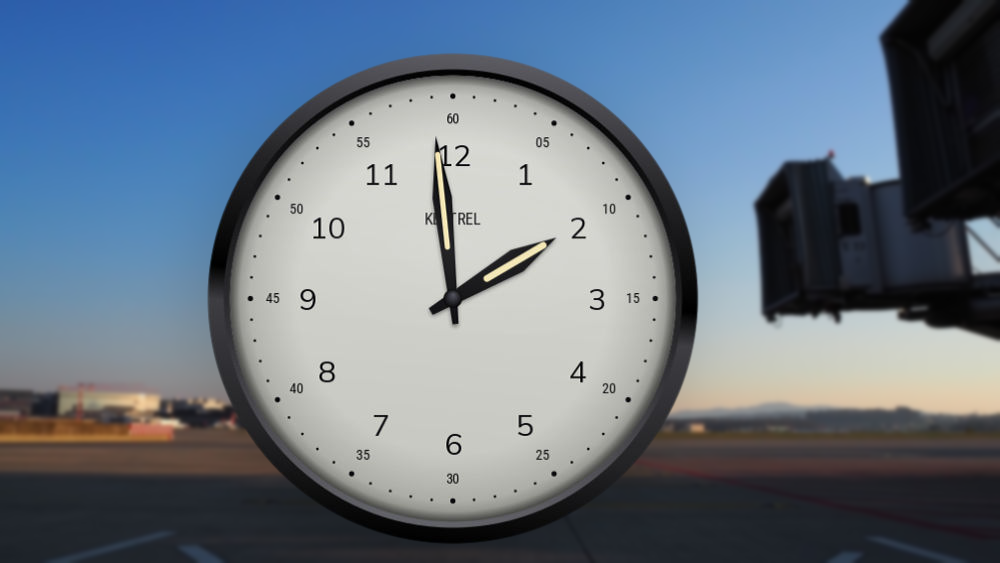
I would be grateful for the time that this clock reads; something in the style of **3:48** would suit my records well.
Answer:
**1:59**
